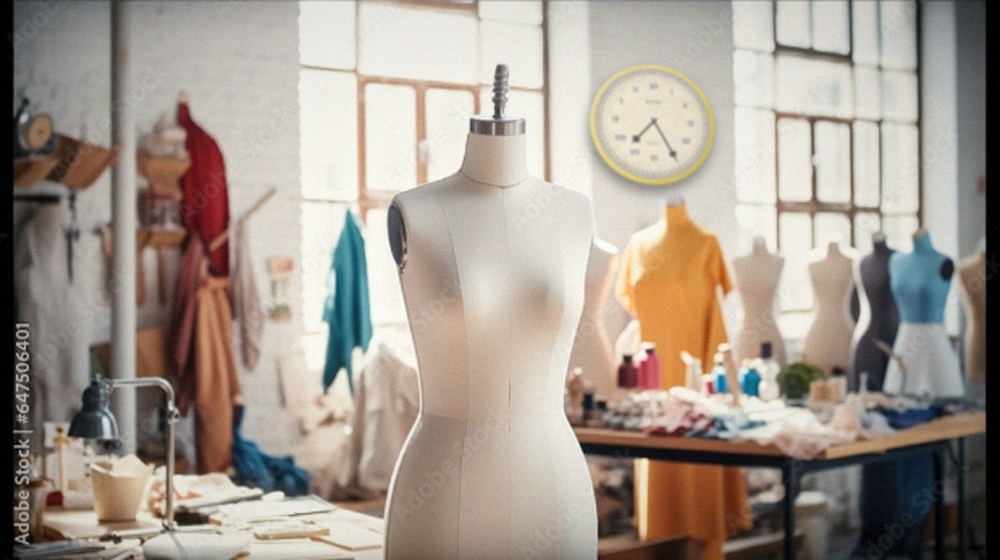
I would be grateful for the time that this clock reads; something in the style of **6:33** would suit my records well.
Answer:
**7:25**
